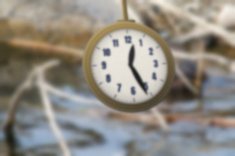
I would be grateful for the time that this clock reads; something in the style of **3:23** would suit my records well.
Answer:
**12:26**
